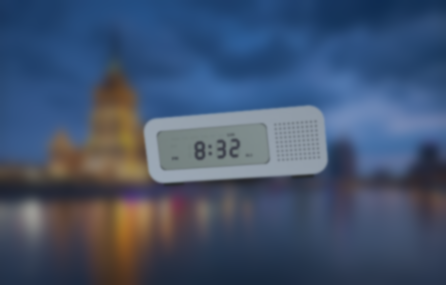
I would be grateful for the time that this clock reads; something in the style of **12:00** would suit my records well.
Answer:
**8:32**
